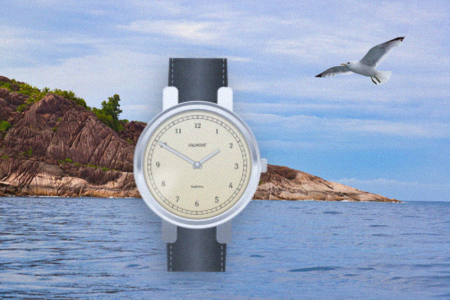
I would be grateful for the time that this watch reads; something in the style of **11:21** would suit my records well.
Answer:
**1:50**
